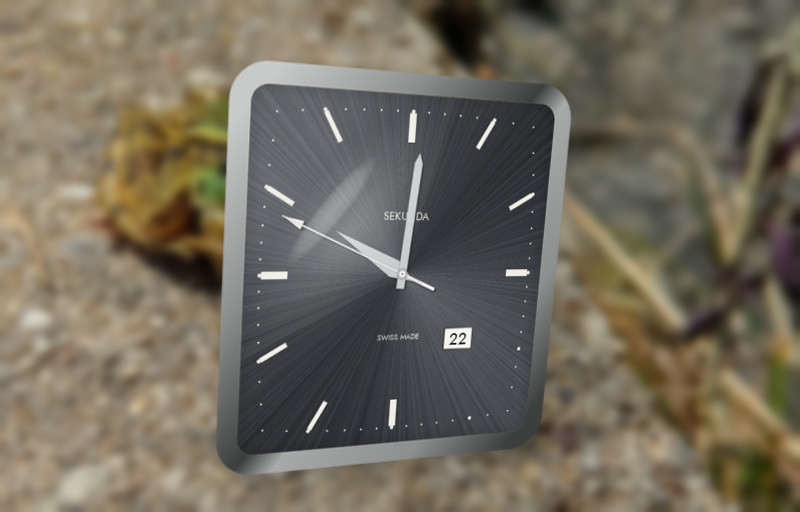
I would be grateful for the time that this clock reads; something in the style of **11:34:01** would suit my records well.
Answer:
**10:00:49**
